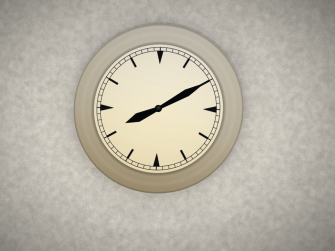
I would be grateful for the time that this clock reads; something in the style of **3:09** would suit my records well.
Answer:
**8:10**
